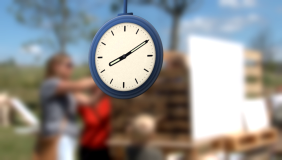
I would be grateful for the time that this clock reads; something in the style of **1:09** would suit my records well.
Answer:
**8:10**
